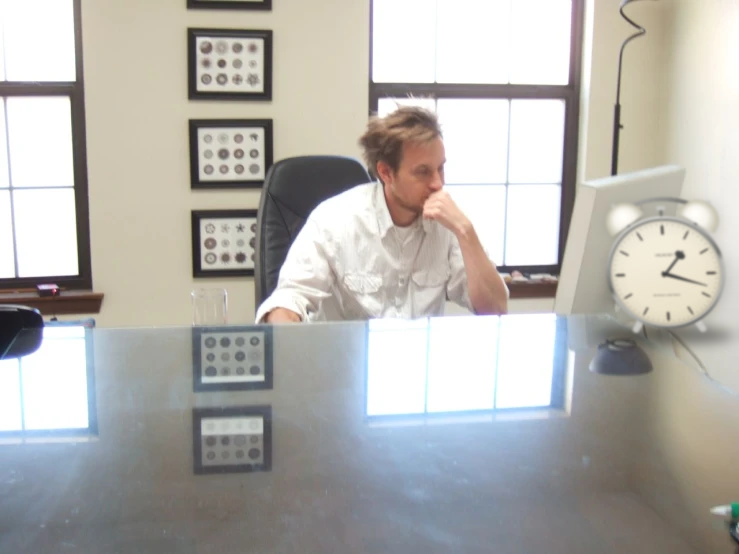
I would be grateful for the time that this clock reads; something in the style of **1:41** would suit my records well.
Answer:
**1:18**
